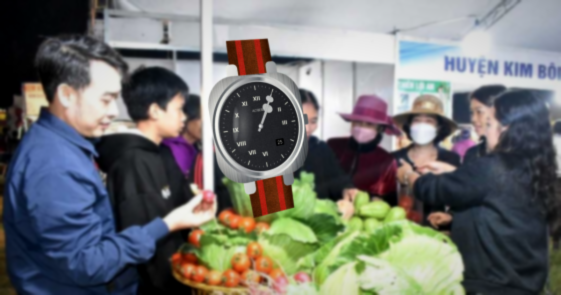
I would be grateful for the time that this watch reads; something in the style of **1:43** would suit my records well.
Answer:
**1:05**
